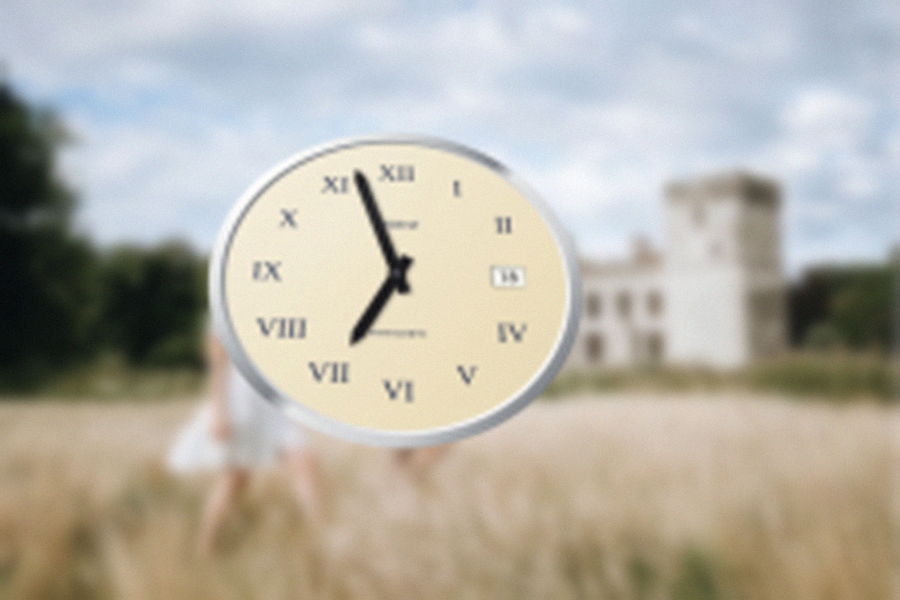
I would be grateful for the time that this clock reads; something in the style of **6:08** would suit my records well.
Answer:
**6:57**
